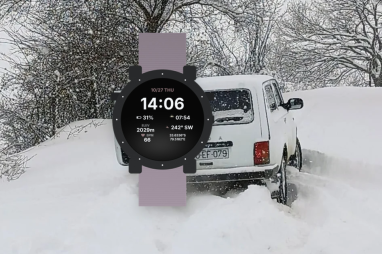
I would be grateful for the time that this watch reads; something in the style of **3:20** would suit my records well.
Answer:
**14:06**
